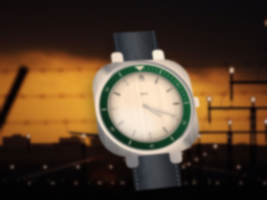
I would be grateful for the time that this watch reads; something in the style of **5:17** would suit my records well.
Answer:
**4:19**
